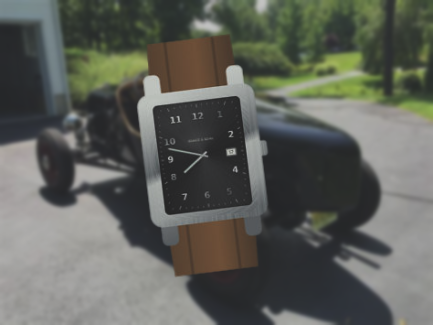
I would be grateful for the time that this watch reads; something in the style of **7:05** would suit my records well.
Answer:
**7:48**
